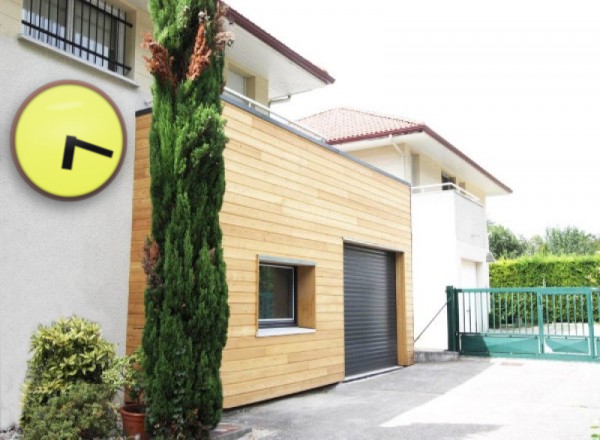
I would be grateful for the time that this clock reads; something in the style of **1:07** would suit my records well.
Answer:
**6:18**
